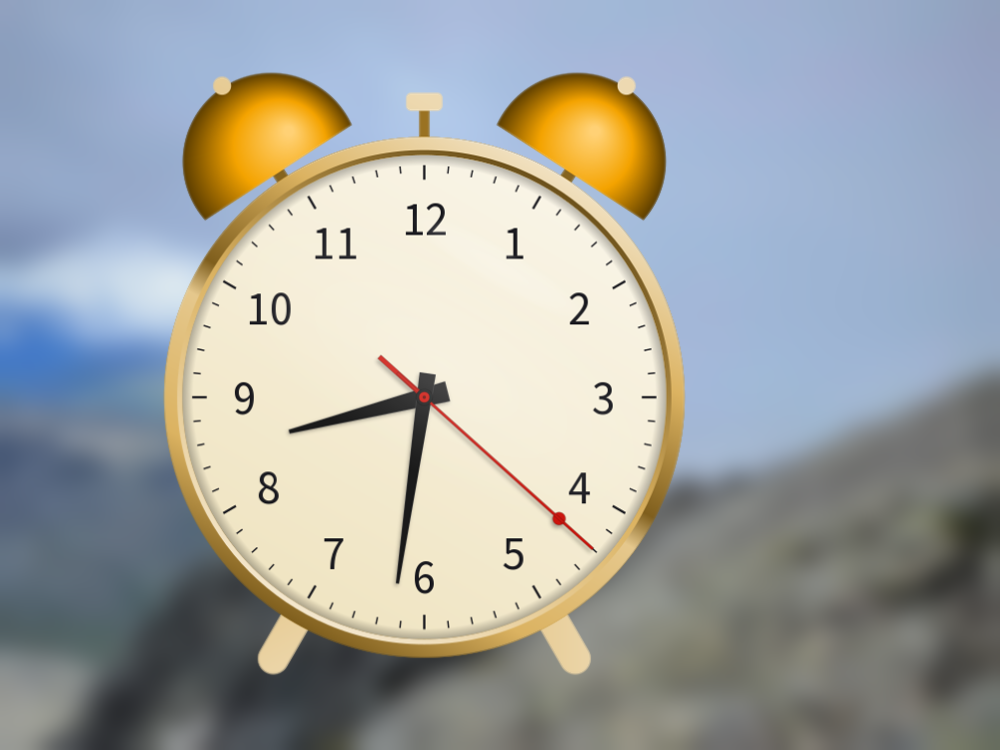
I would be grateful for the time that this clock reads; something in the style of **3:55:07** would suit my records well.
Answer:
**8:31:22**
